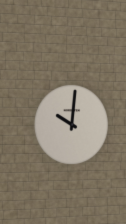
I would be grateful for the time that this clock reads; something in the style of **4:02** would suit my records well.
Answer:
**10:01**
